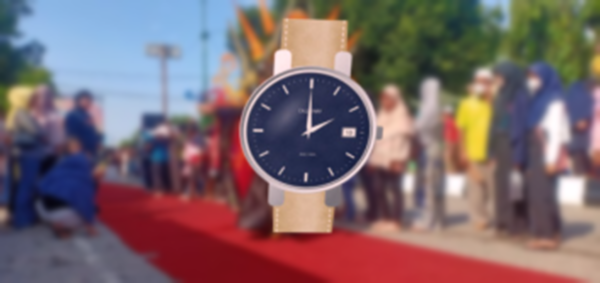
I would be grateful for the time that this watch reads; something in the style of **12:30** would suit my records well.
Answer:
**2:00**
